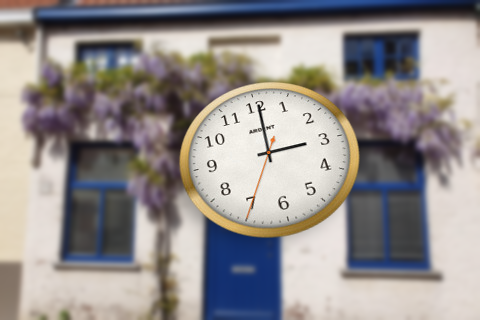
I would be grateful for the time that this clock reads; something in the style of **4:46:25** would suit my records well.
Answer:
**3:00:35**
